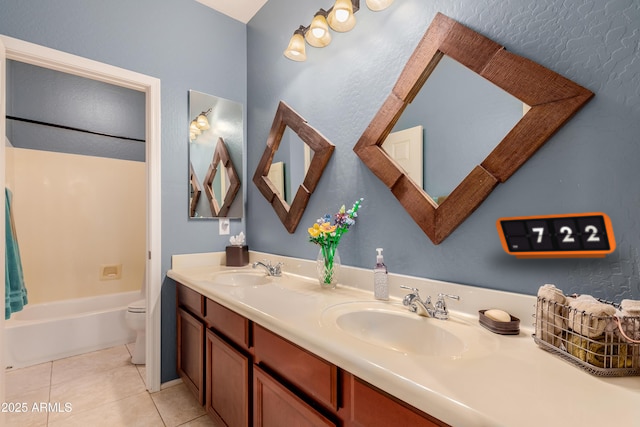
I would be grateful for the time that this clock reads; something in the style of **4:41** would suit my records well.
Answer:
**7:22**
